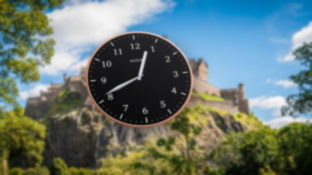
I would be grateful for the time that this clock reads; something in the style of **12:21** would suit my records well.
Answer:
**12:41**
